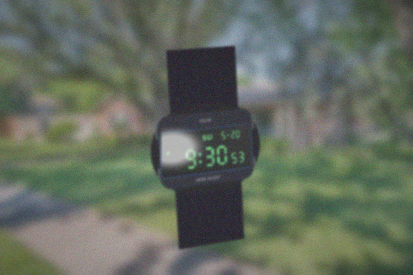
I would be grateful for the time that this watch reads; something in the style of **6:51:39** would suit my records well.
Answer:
**9:30:53**
